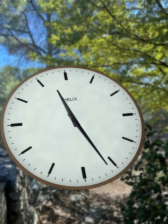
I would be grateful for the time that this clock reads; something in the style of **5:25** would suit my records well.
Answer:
**11:26**
